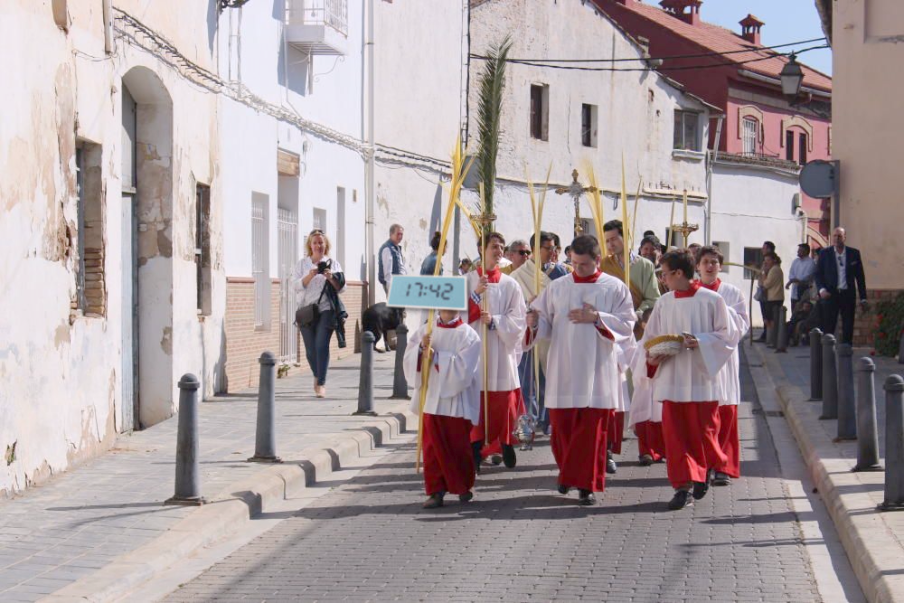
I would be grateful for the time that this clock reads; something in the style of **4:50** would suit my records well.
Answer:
**17:42**
